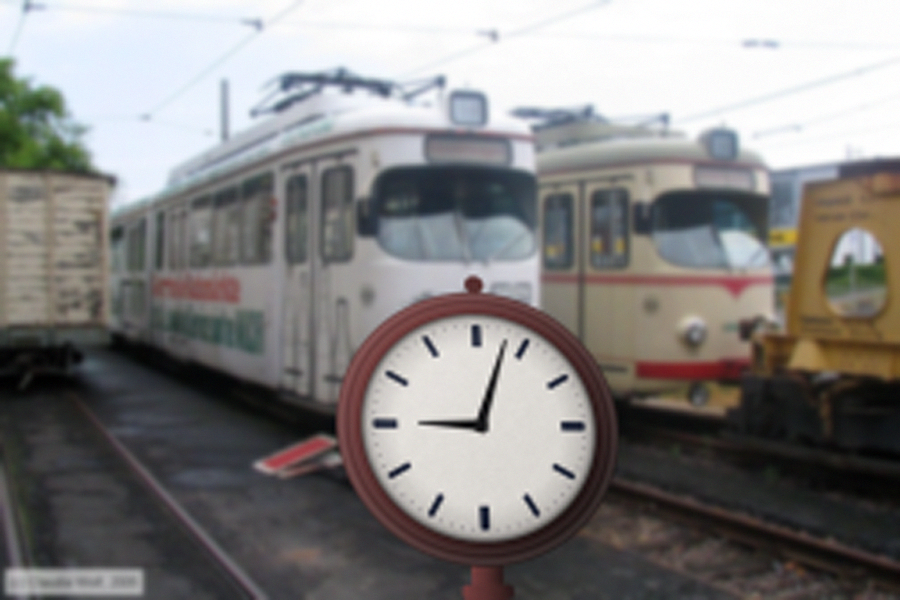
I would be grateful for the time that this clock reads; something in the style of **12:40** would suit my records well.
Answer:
**9:03**
